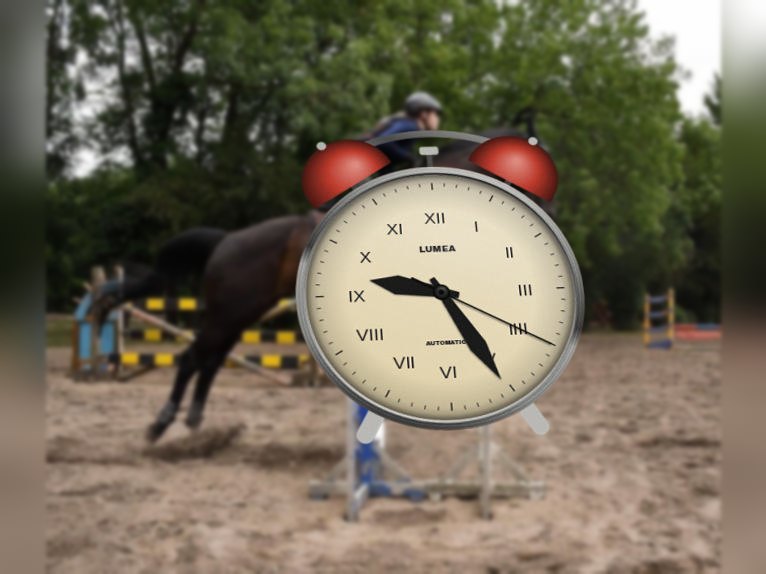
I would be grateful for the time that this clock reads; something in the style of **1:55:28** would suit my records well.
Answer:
**9:25:20**
